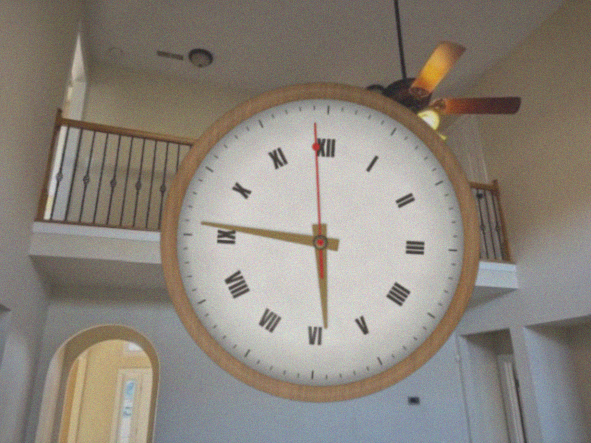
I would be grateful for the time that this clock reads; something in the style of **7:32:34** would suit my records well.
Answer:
**5:45:59**
